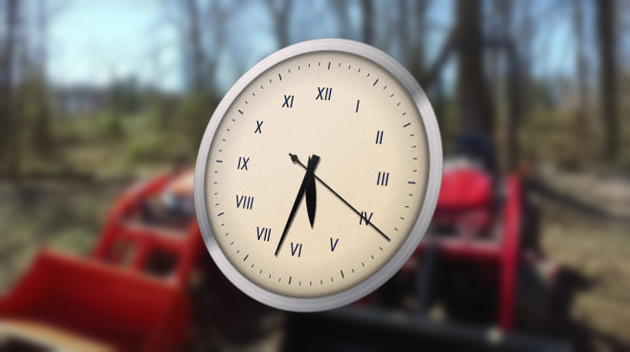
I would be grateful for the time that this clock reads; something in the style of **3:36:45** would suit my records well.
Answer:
**5:32:20**
